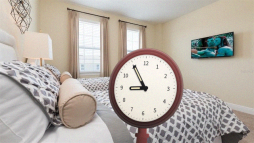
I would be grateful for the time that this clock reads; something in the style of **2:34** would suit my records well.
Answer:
**8:55**
